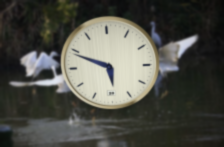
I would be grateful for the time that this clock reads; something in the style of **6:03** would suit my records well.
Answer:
**5:49**
